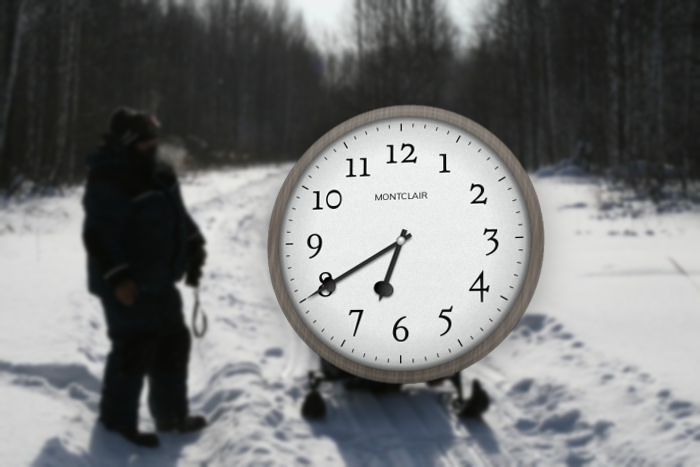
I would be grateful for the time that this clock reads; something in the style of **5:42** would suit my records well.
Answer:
**6:40**
